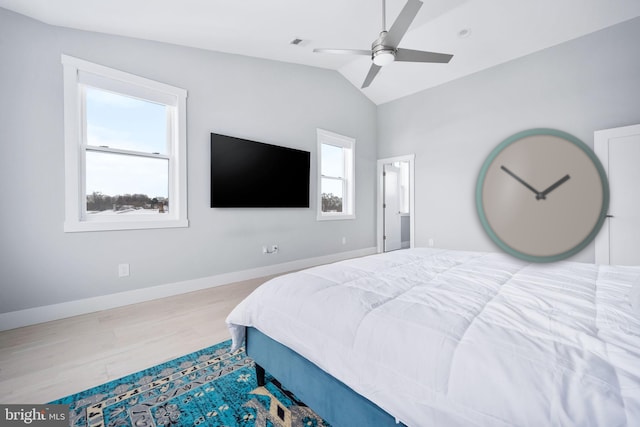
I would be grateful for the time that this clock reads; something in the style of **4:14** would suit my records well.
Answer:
**1:51**
